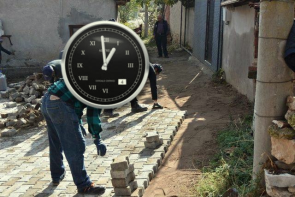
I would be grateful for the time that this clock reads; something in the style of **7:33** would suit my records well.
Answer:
**12:59**
